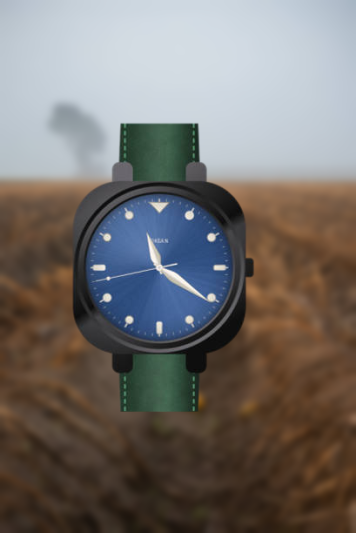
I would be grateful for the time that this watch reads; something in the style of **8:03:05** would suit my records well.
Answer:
**11:20:43**
